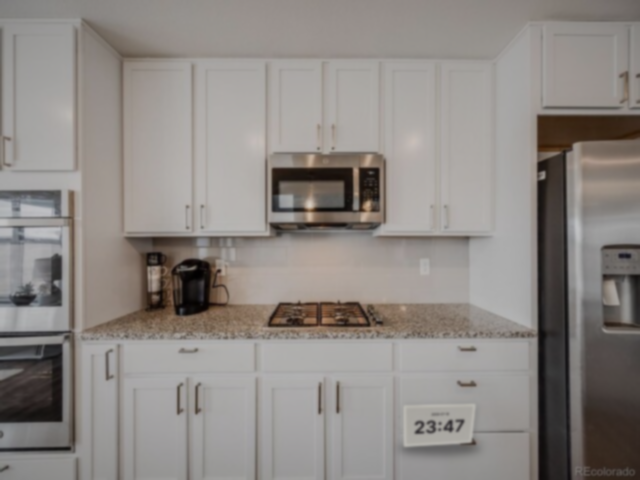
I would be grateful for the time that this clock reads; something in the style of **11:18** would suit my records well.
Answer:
**23:47**
